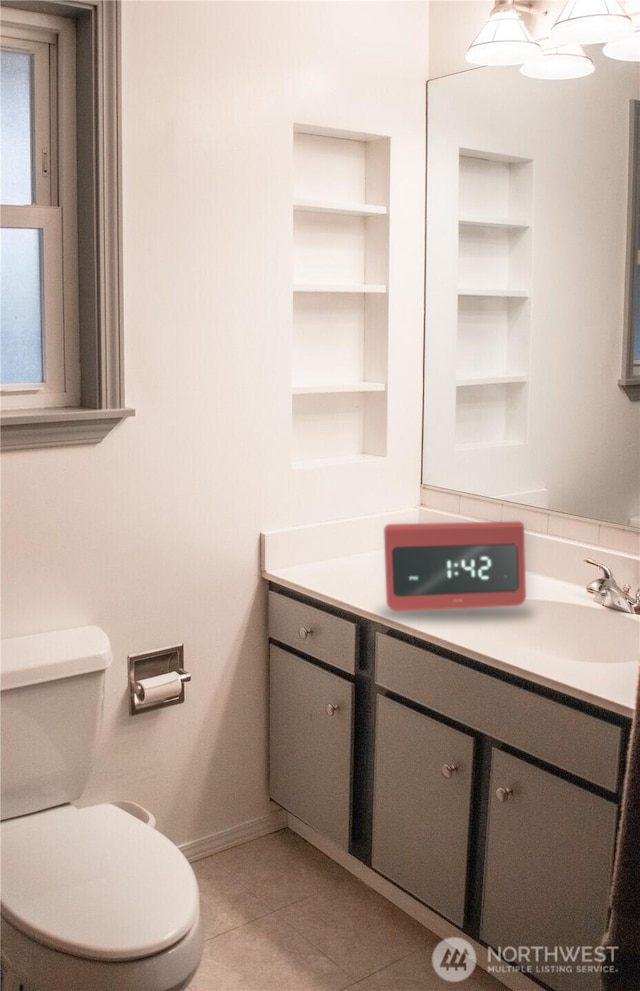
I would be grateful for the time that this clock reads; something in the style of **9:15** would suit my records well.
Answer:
**1:42**
